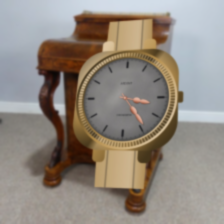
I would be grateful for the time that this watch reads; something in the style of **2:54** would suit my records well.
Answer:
**3:24**
